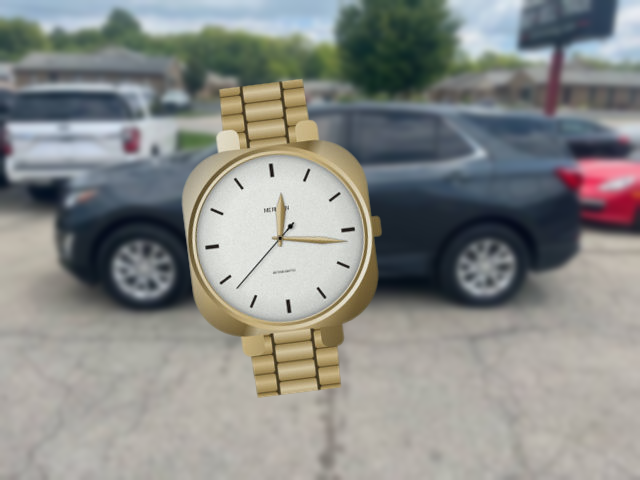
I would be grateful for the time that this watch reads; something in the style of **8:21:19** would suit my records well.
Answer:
**12:16:38**
